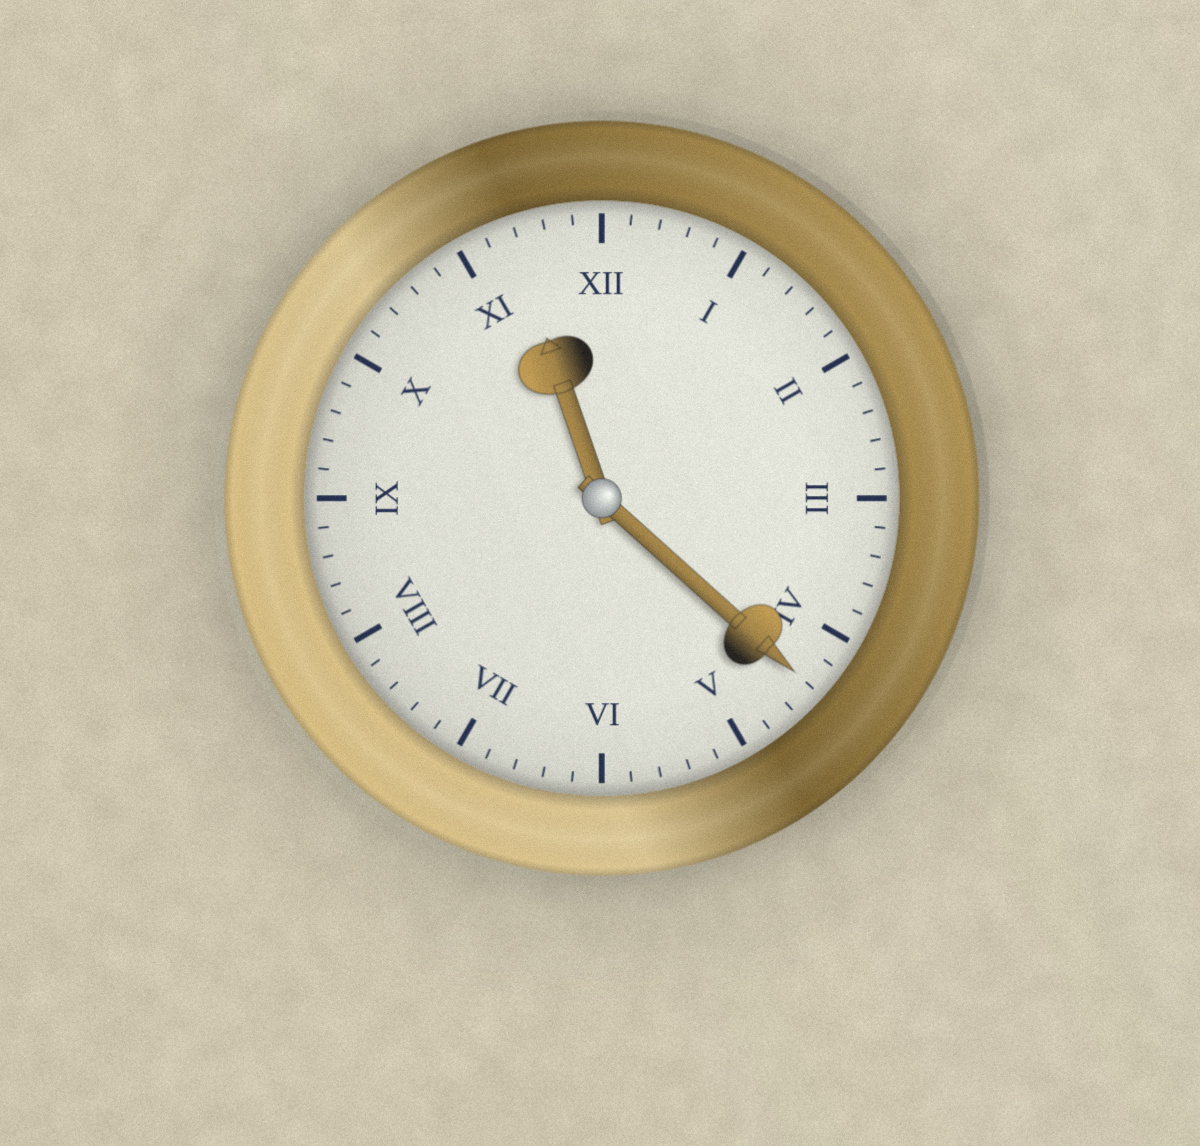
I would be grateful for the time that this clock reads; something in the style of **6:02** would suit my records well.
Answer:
**11:22**
